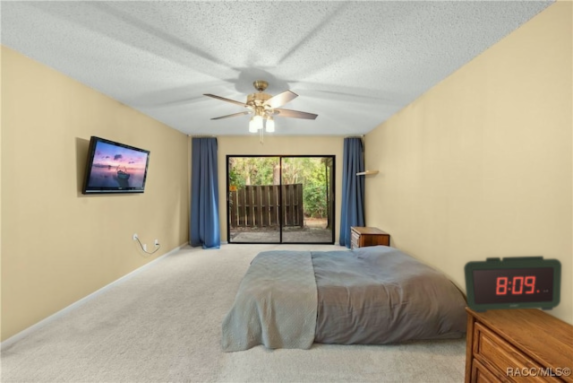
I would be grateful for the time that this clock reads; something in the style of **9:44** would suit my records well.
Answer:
**8:09**
